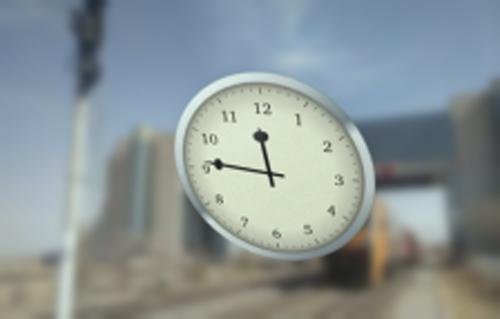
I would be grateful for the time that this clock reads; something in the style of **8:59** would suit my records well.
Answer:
**11:46**
